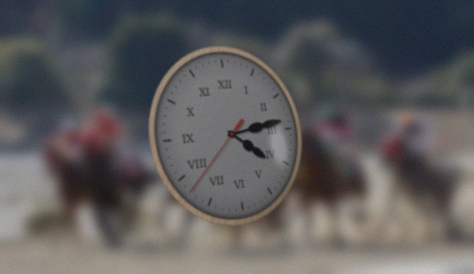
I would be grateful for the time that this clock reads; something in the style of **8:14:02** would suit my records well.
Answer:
**4:13:38**
